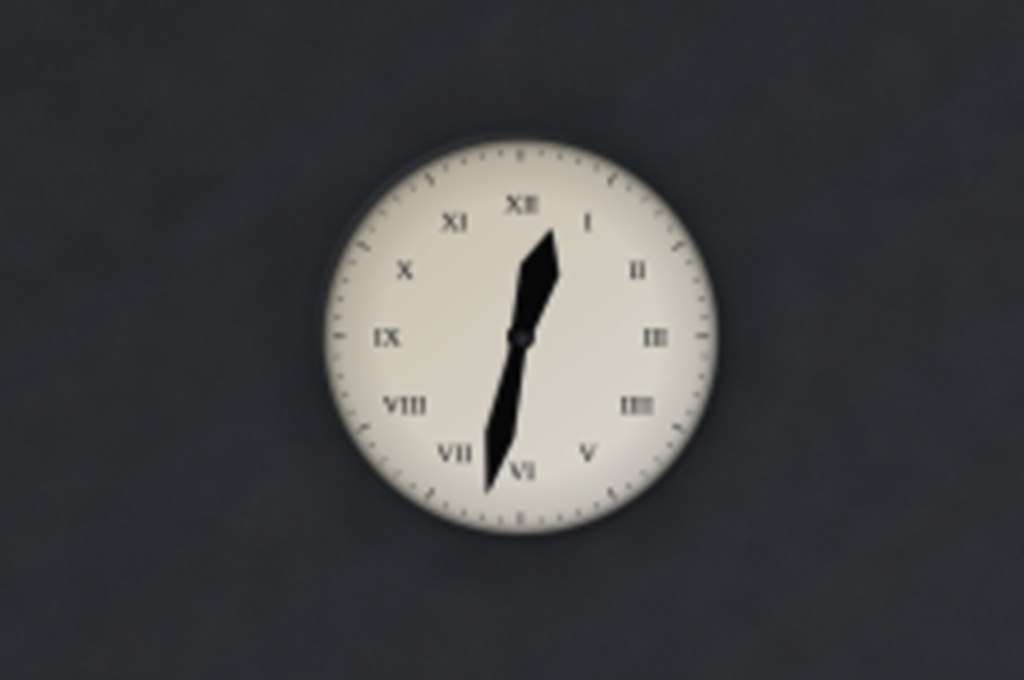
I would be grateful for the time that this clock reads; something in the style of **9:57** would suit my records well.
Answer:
**12:32**
